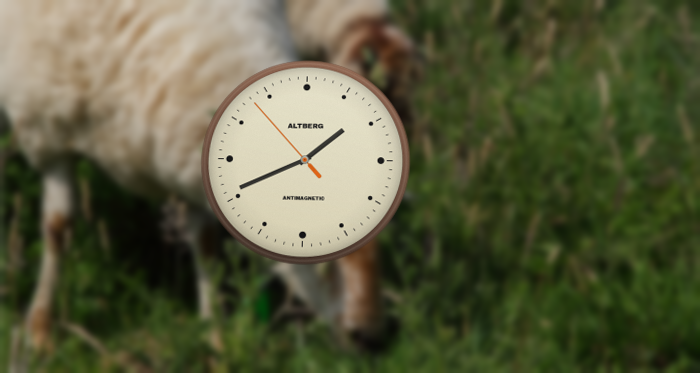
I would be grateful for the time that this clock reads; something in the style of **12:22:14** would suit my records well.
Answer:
**1:40:53**
